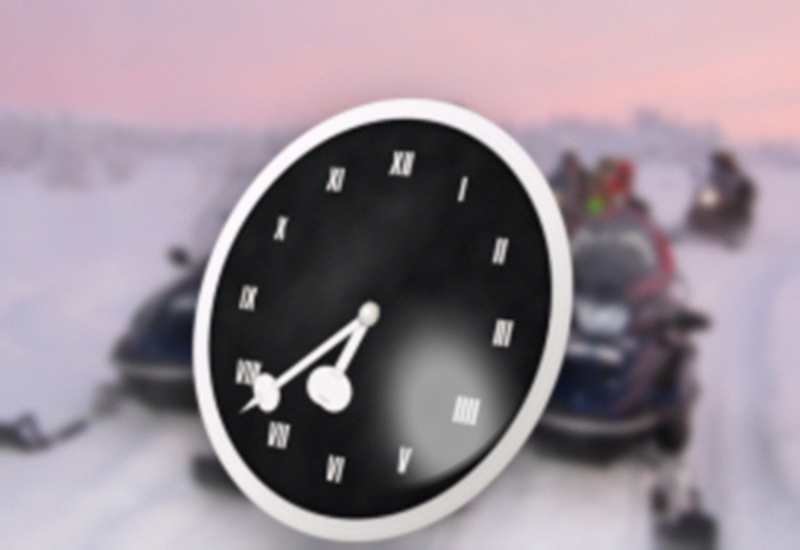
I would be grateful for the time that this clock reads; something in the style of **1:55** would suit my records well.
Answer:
**6:38**
